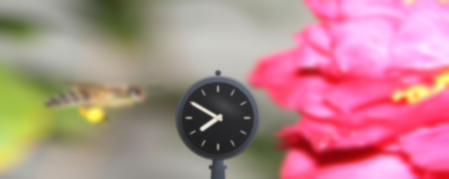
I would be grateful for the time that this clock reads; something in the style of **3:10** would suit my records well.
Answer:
**7:50**
